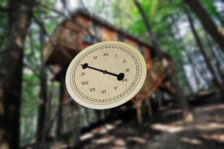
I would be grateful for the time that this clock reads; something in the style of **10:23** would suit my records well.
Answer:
**3:49**
